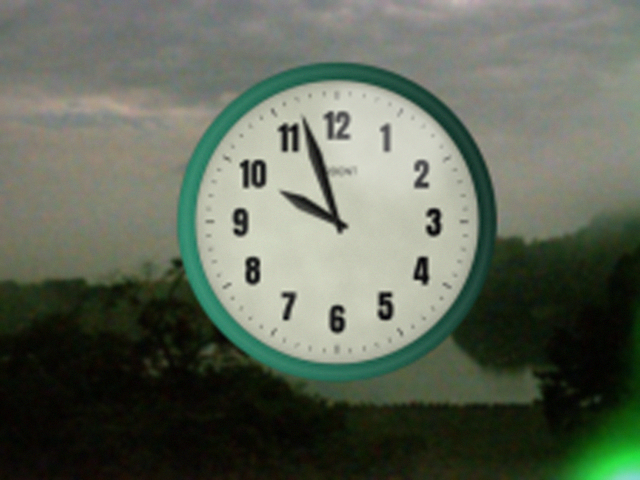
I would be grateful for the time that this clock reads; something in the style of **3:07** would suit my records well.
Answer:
**9:57**
